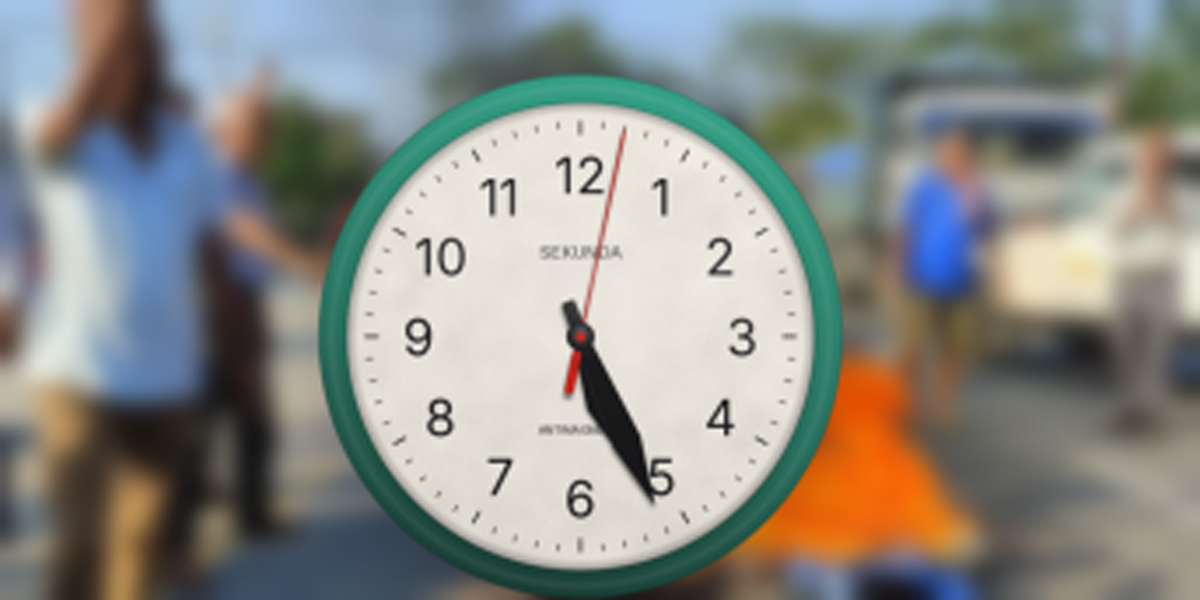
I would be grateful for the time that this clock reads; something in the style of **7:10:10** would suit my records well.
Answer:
**5:26:02**
